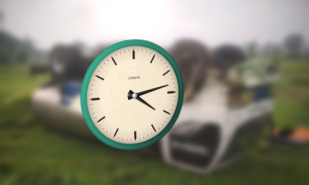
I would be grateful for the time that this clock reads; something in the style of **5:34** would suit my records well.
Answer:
**4:13**
